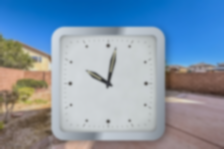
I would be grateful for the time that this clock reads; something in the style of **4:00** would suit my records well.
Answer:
**10:02**
